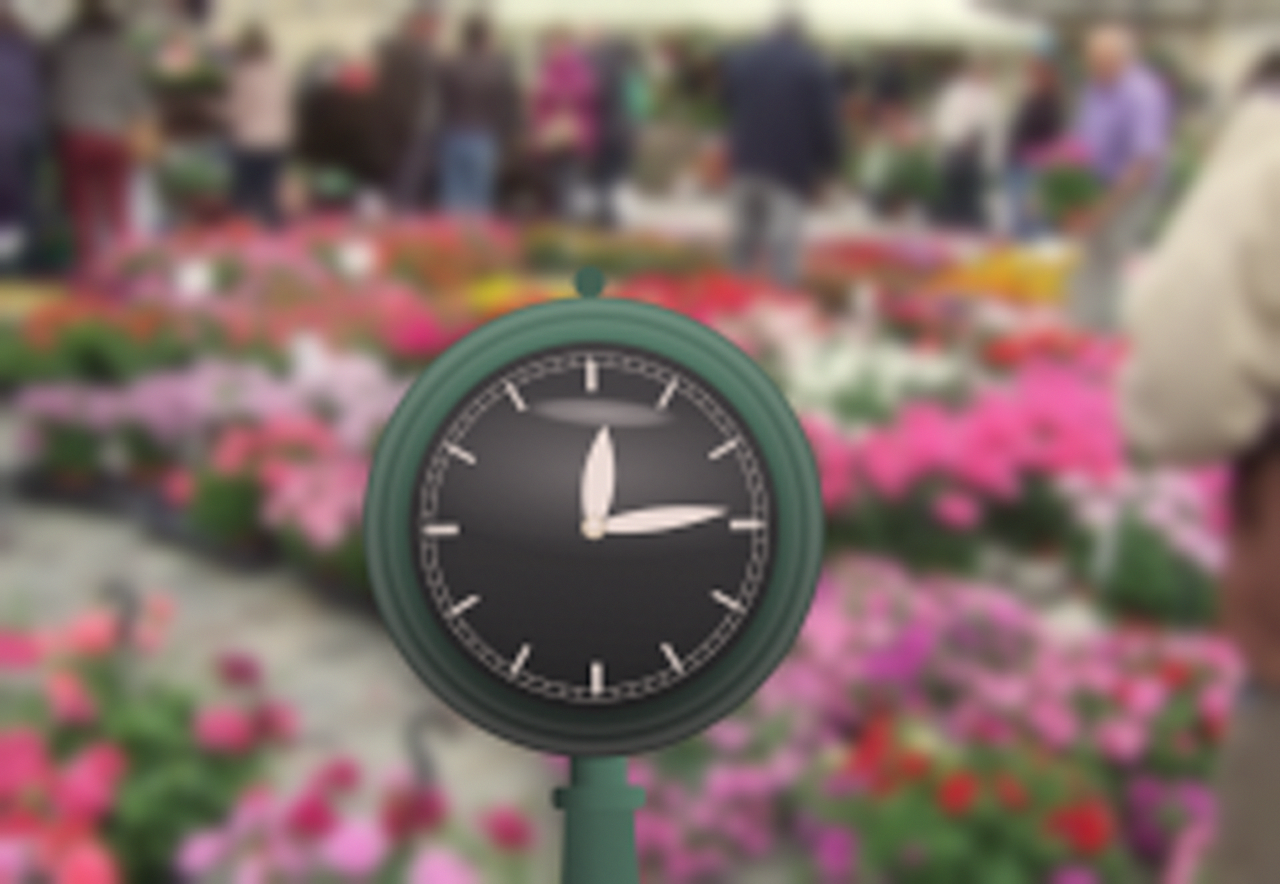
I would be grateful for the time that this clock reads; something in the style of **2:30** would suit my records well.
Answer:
**12:14**
